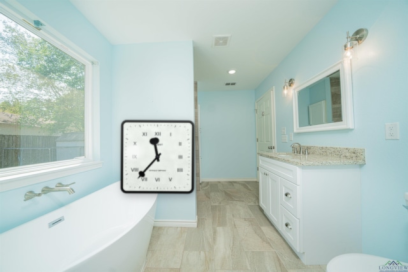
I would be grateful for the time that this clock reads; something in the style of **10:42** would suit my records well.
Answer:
**11:37**
